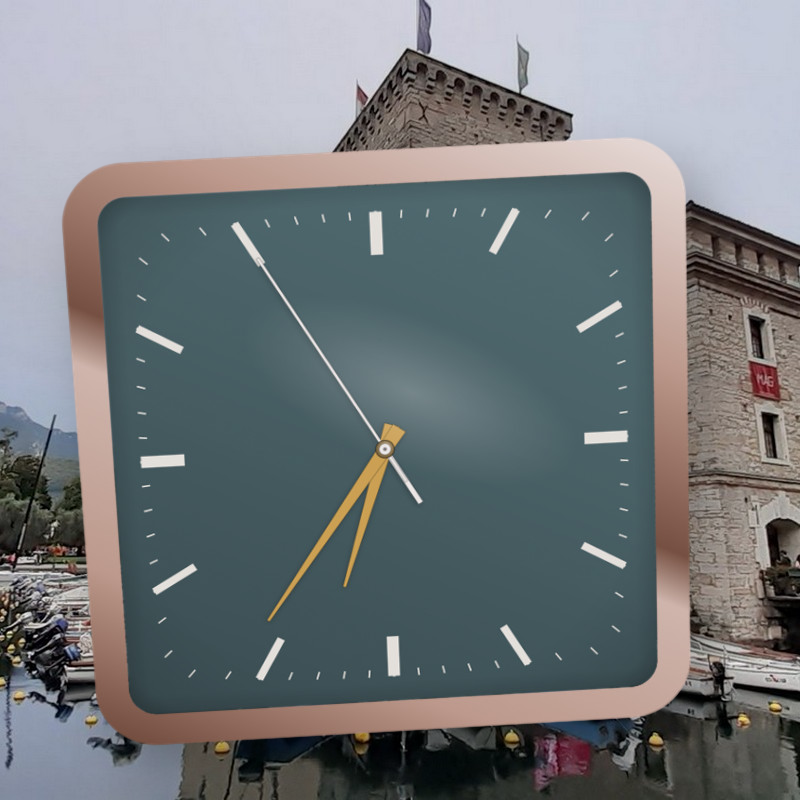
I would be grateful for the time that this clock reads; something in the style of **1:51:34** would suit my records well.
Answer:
**6:35:55**
